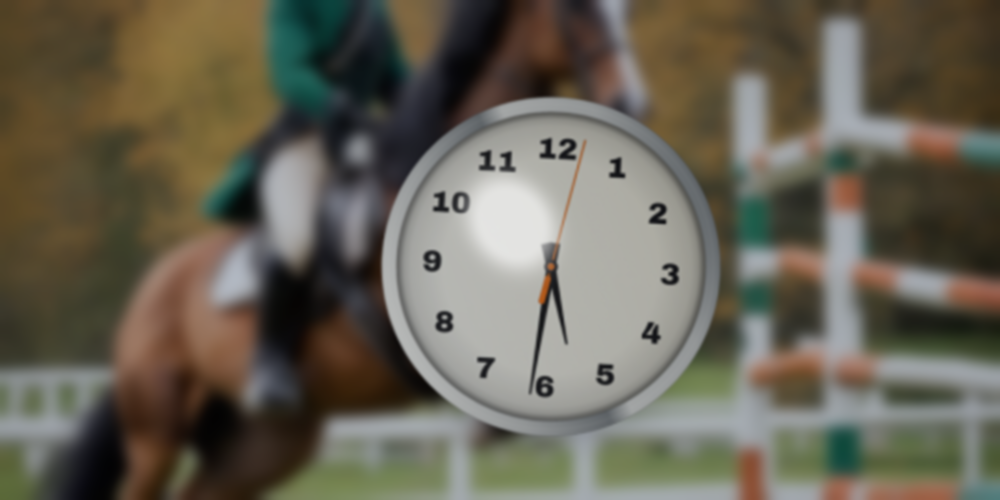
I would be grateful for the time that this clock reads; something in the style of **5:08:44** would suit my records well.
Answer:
**5:31:02**
